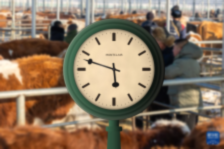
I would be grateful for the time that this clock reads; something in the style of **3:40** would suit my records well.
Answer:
**5:48**
